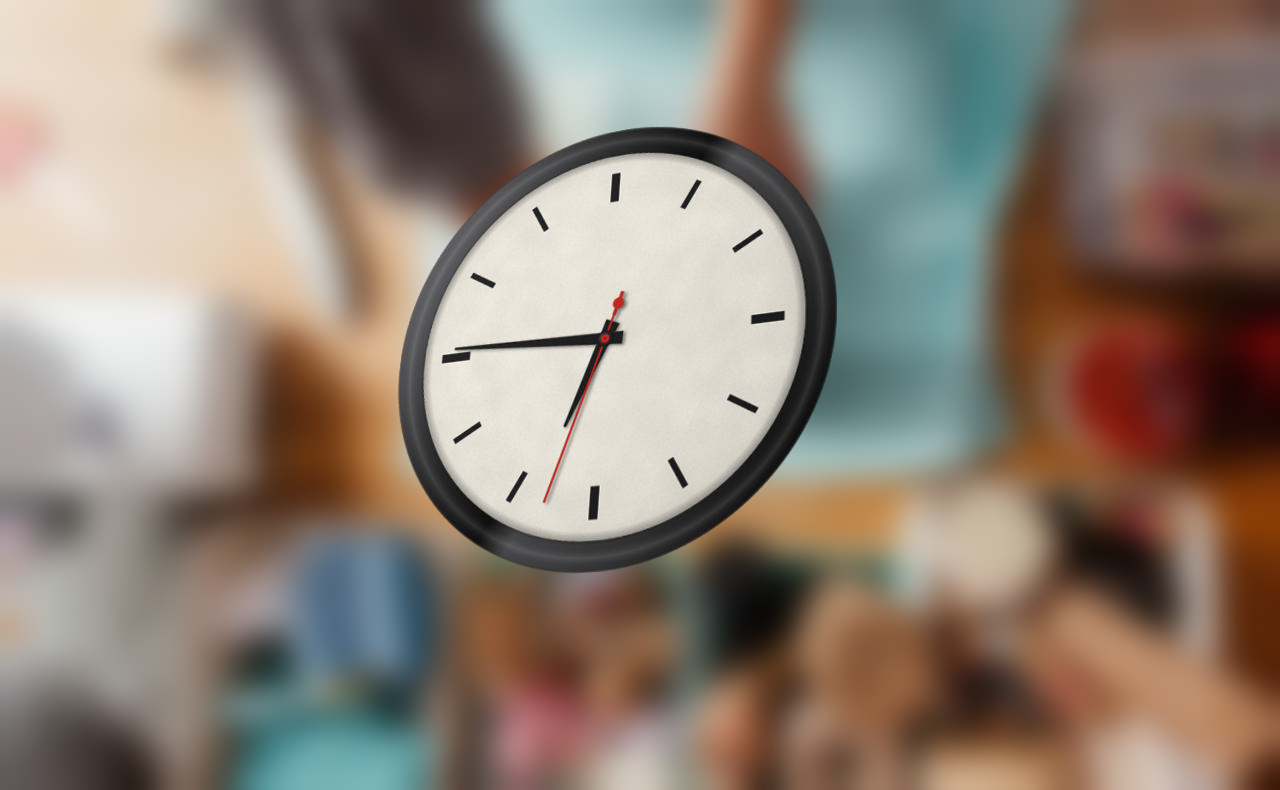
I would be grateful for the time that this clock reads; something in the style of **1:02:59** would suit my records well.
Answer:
**6:45:33**
